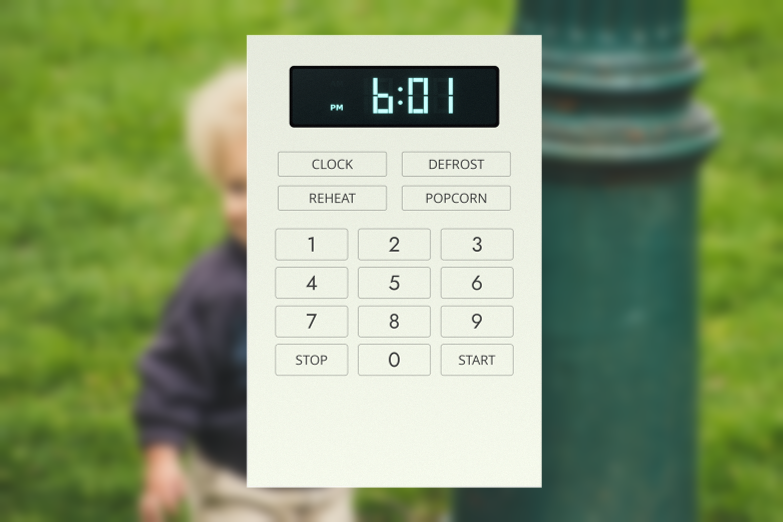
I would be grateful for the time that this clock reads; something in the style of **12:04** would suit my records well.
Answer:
**6:01**
